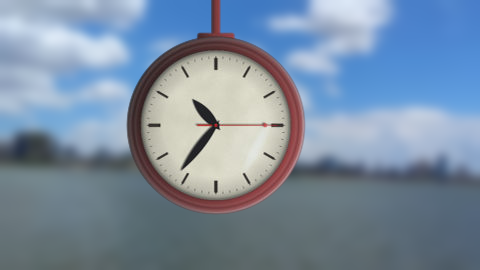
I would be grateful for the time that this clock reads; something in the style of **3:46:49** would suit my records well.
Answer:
**10:36:15**
